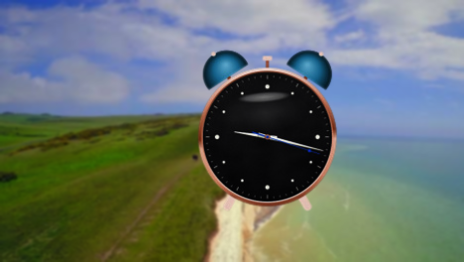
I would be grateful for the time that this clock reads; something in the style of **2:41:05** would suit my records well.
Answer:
**9:17:18**
